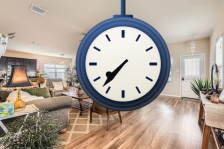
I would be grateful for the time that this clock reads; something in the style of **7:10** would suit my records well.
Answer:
**7:37**
